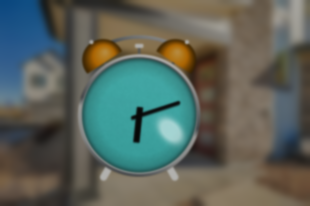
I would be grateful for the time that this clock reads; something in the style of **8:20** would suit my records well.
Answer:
**6:12**
